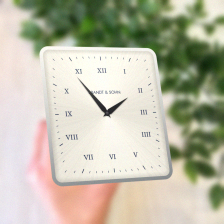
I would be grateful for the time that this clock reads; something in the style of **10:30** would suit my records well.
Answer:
**1:54**
